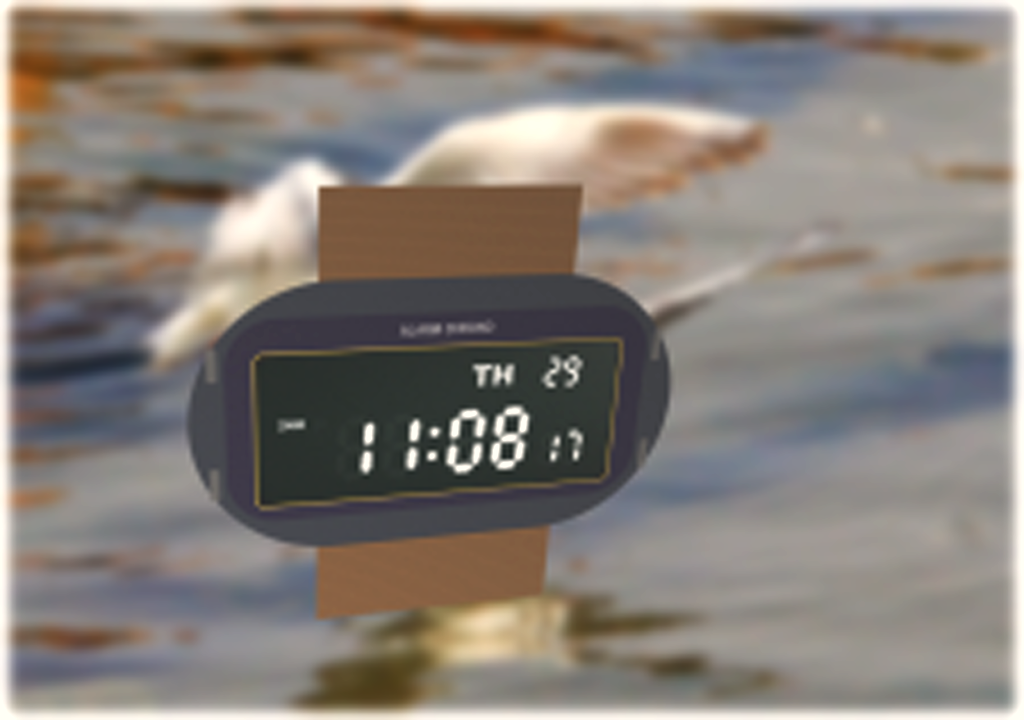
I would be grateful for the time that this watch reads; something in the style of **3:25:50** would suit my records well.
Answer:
**11:08:17**
